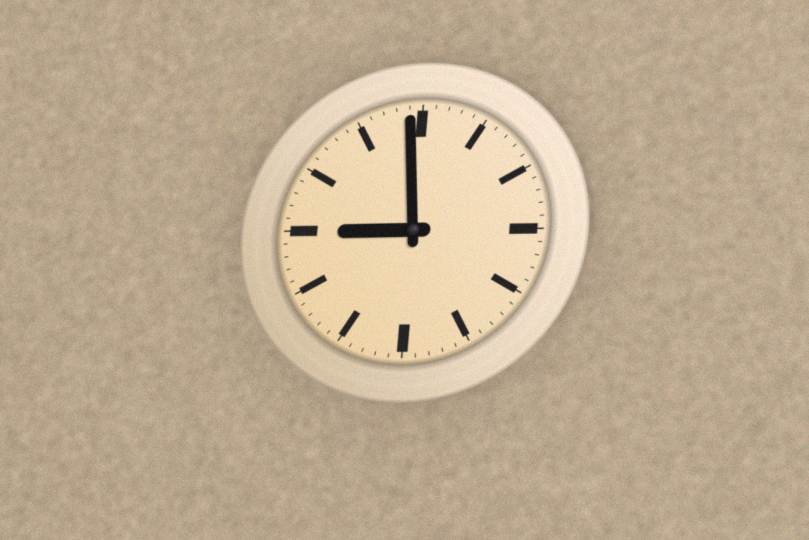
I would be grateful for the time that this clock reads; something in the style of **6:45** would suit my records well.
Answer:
**8:59**
